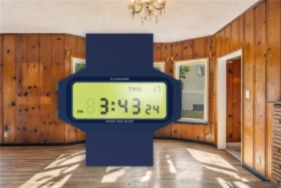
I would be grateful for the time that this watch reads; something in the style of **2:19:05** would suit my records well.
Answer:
**3:43:24**
